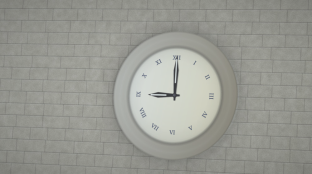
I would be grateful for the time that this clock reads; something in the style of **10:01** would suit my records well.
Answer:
**9:00**
